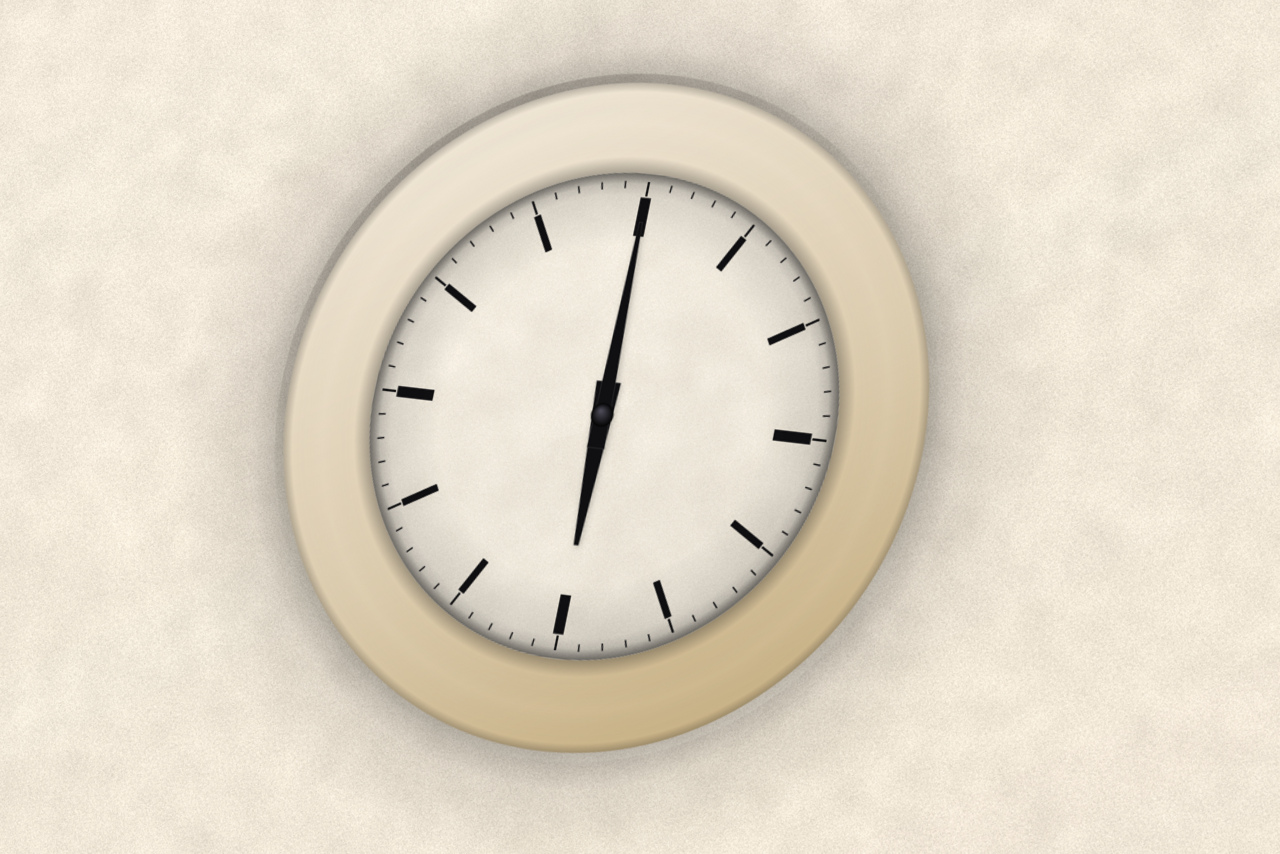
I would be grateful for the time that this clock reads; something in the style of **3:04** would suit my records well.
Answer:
**6:00**
